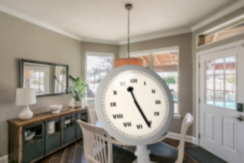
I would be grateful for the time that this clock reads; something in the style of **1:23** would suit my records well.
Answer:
**11:26**
